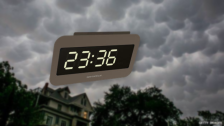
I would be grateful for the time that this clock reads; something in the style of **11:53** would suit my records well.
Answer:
**23:36**
